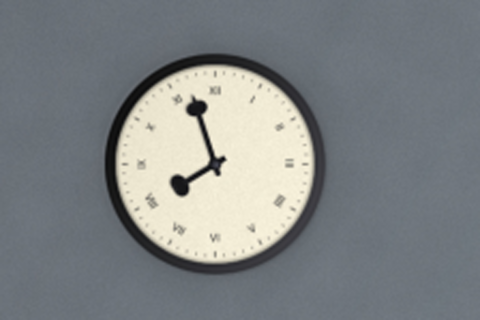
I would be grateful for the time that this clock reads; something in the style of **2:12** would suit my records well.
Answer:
**7:57**
